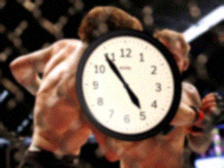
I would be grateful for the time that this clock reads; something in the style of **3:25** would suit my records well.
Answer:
**4:54**
